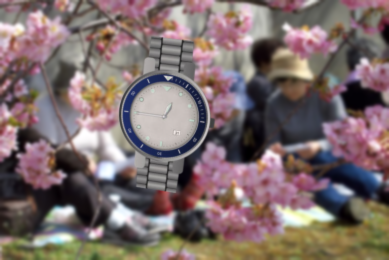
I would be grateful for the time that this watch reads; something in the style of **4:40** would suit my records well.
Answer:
**12:45**
